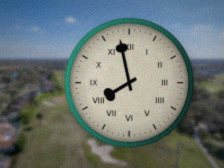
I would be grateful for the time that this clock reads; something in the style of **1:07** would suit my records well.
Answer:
**7:58**
